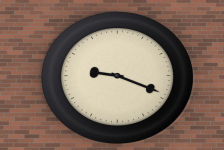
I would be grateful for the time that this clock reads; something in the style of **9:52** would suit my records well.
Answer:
**9:19**
